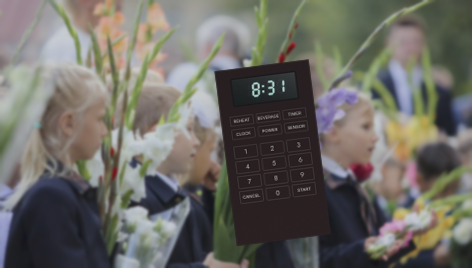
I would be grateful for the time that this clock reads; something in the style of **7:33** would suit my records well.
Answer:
**8:31**
